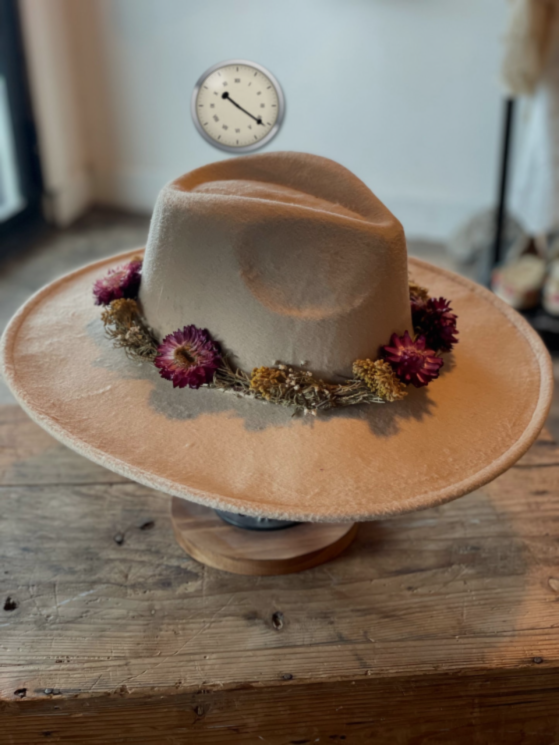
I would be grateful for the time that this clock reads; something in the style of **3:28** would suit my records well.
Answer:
**10:21**
